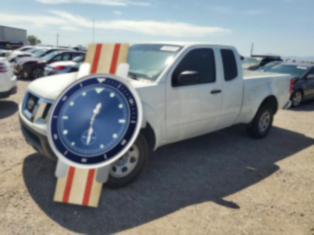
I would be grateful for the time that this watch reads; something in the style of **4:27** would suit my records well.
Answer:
**12:30**
